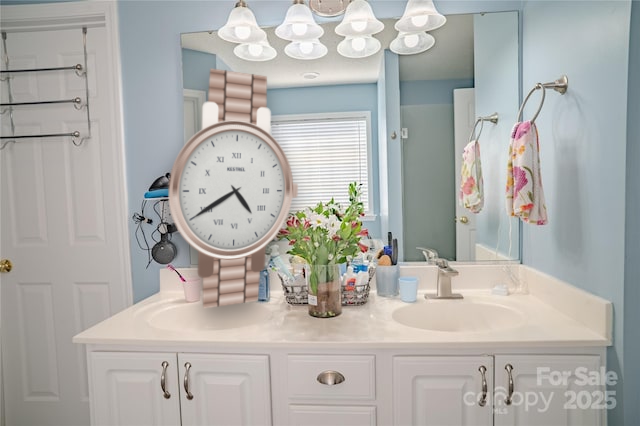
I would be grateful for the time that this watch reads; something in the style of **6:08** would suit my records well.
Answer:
**4:40**
